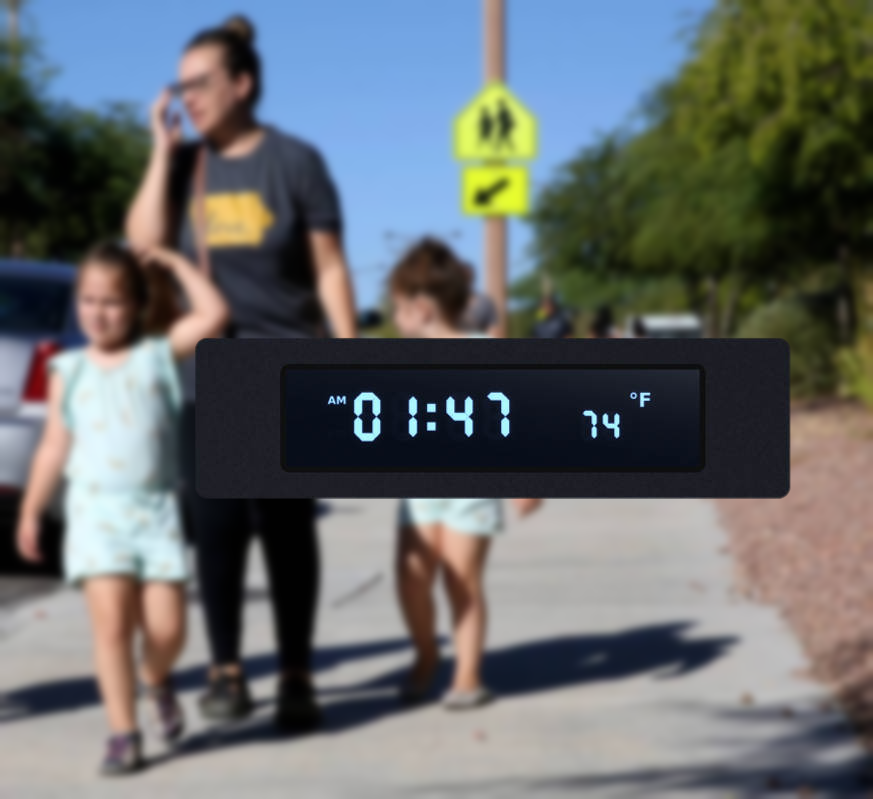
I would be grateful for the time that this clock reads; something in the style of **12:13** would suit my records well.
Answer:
**1:47**
